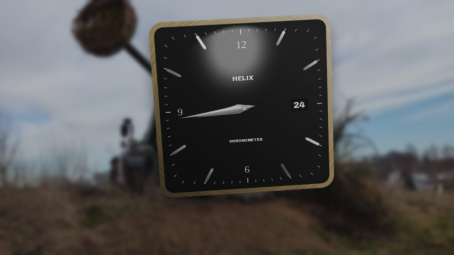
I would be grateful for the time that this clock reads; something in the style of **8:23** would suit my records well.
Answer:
**8:44**
